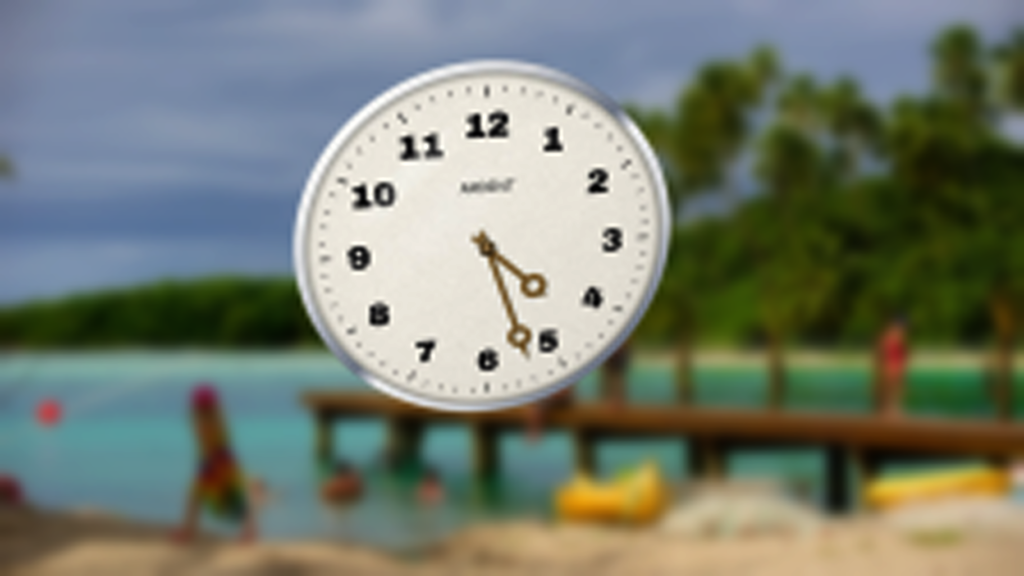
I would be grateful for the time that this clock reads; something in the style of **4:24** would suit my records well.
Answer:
**4:27**
